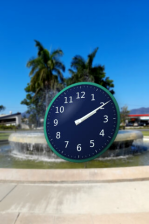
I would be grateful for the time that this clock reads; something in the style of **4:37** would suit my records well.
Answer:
**2:10**
